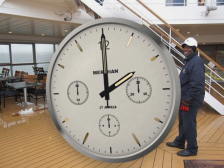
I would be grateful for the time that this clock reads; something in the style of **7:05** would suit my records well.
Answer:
**2:00**
